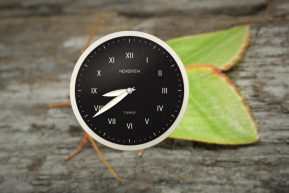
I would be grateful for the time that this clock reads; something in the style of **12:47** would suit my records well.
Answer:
**8:39**
